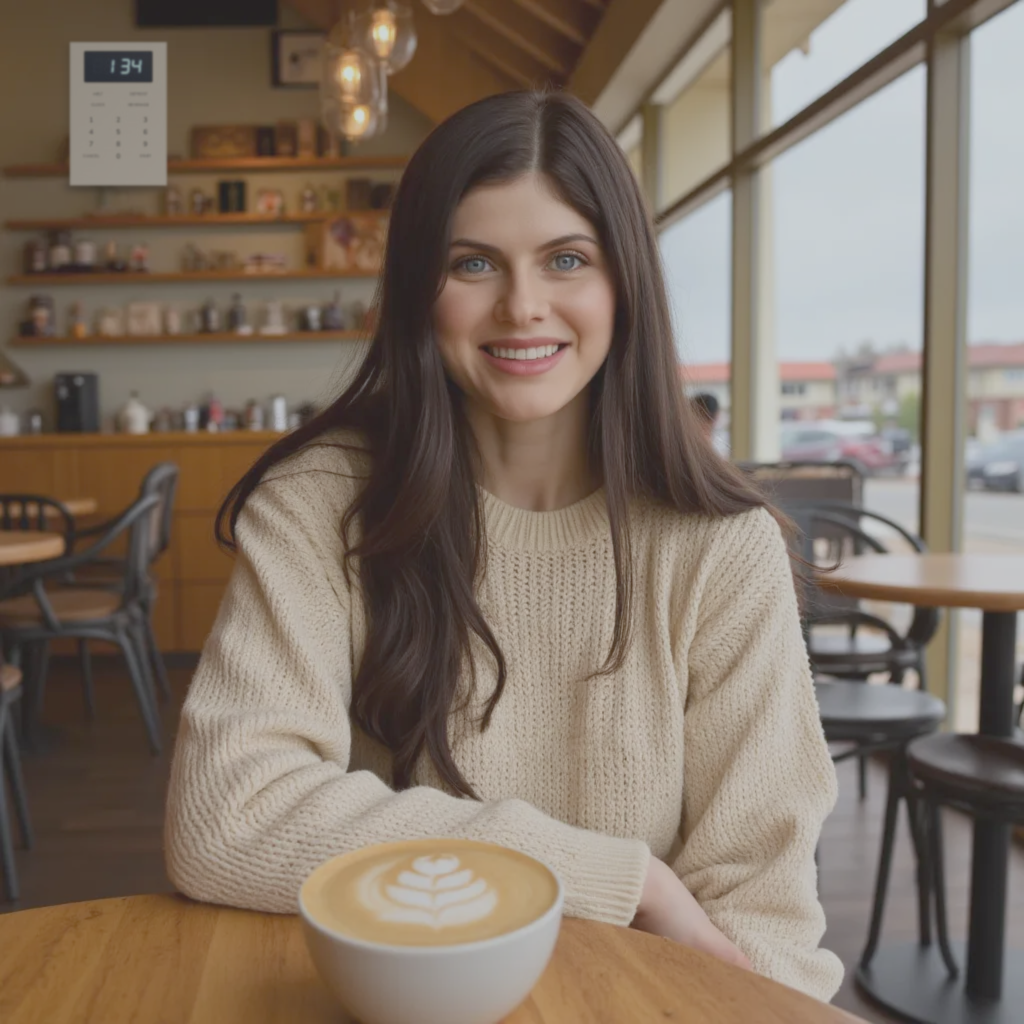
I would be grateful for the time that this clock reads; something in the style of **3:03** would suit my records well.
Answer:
**1:34**
